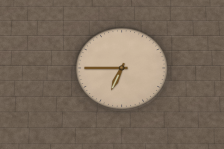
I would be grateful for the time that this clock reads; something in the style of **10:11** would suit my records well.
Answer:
**6:45**
